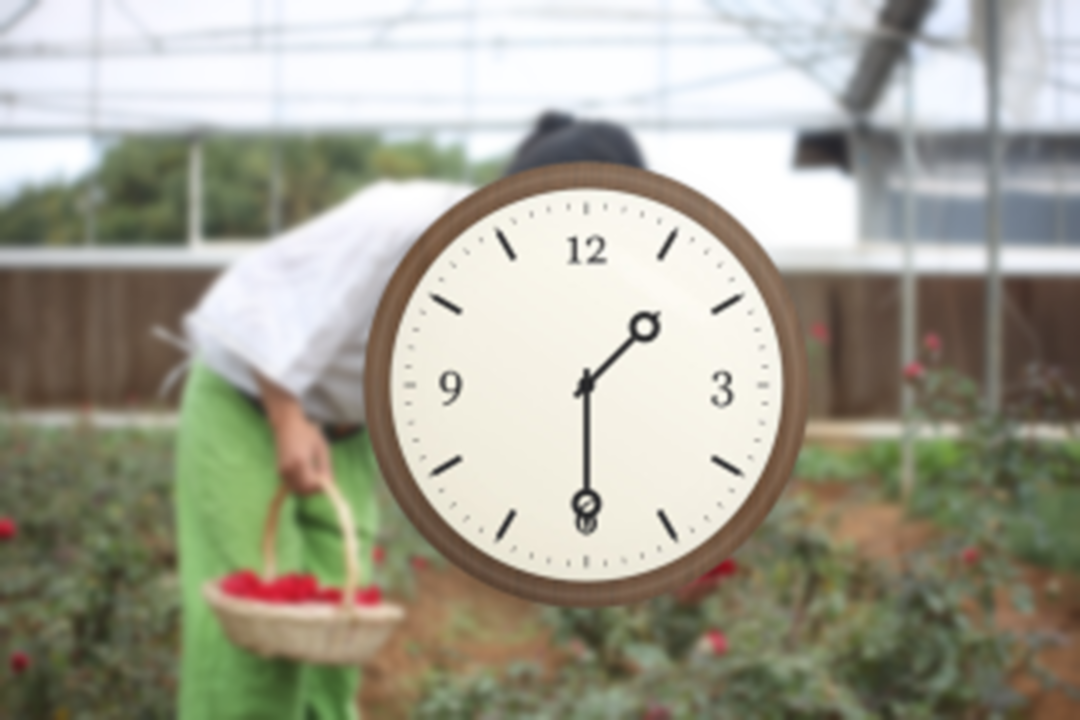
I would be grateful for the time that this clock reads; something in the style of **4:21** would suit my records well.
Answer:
**1:30**
